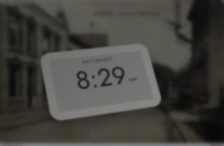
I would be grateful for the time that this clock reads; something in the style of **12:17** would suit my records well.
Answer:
**8:29**
